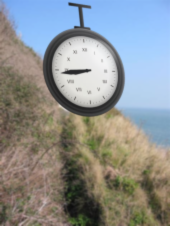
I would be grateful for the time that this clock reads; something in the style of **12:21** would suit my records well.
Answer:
**8:44**
